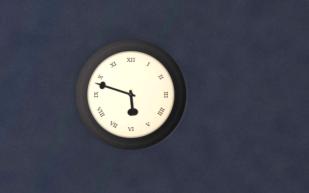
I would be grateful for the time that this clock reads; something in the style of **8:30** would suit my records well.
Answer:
**5:48**
